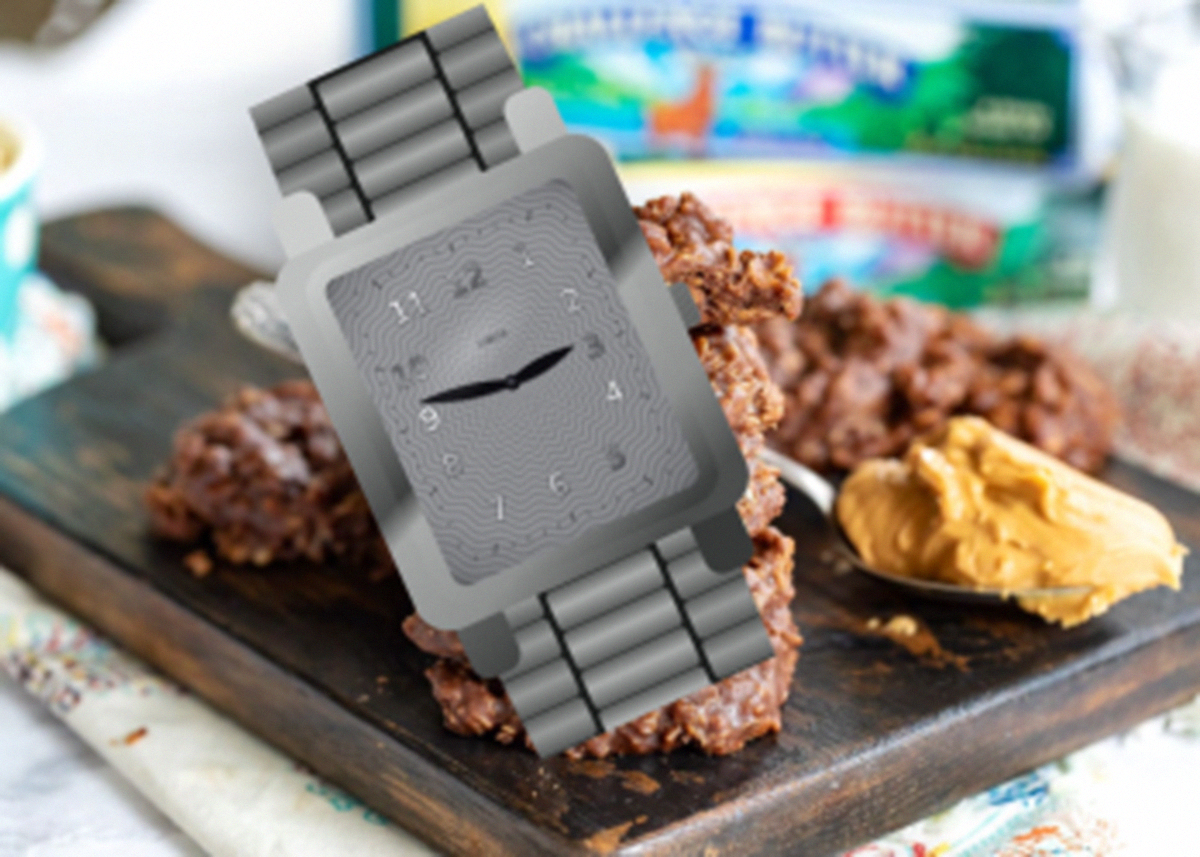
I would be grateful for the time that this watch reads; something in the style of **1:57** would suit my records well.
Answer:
**2:47**
